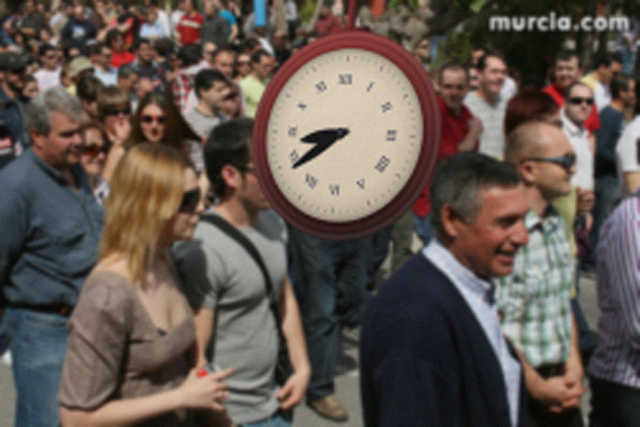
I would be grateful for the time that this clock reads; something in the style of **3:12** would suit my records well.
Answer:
**8:39**
